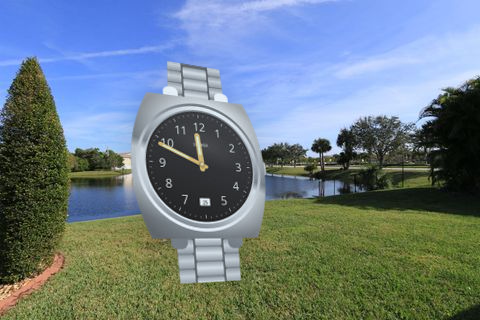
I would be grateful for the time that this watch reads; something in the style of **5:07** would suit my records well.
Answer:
**11:49**
